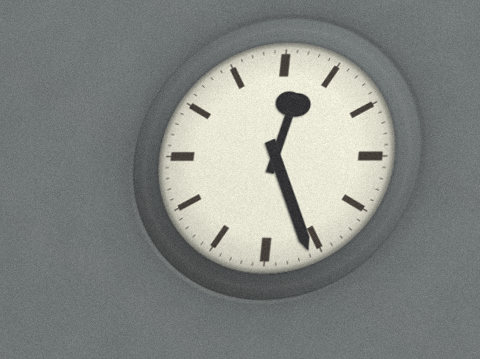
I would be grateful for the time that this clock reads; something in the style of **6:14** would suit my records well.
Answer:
**12:26**
